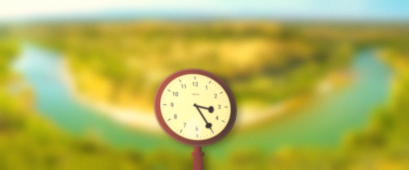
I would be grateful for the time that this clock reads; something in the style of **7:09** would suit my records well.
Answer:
**3:25**
